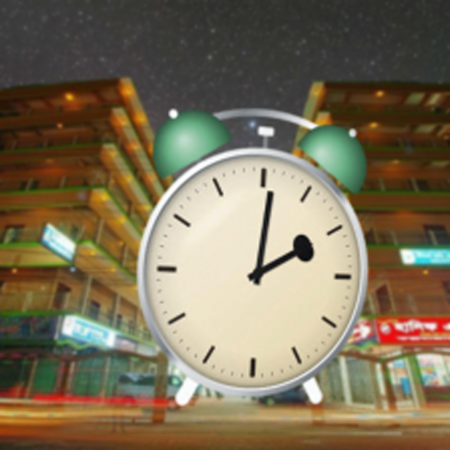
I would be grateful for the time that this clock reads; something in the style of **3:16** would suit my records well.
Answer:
**2:01**
